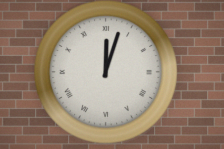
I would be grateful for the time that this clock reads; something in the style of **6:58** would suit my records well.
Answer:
**12:03**
